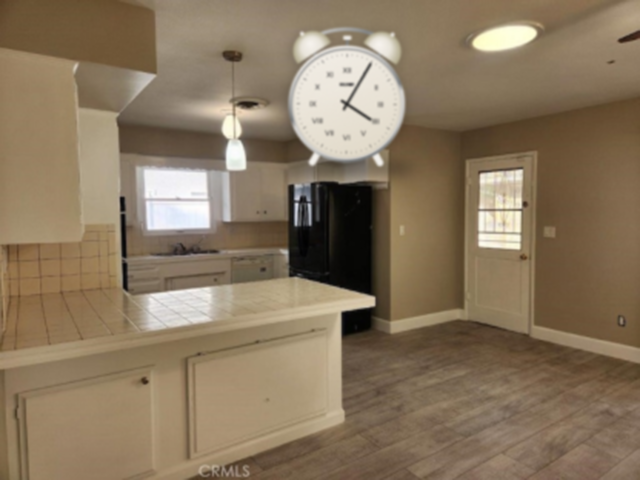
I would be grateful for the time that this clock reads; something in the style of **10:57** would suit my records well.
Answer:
**4:05**
